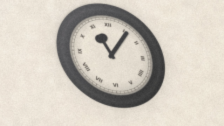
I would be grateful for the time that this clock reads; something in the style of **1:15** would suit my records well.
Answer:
**11:06**
